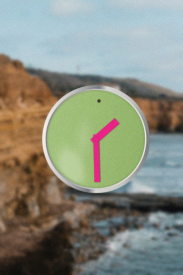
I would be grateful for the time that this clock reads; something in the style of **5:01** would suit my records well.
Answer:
**1:29**
